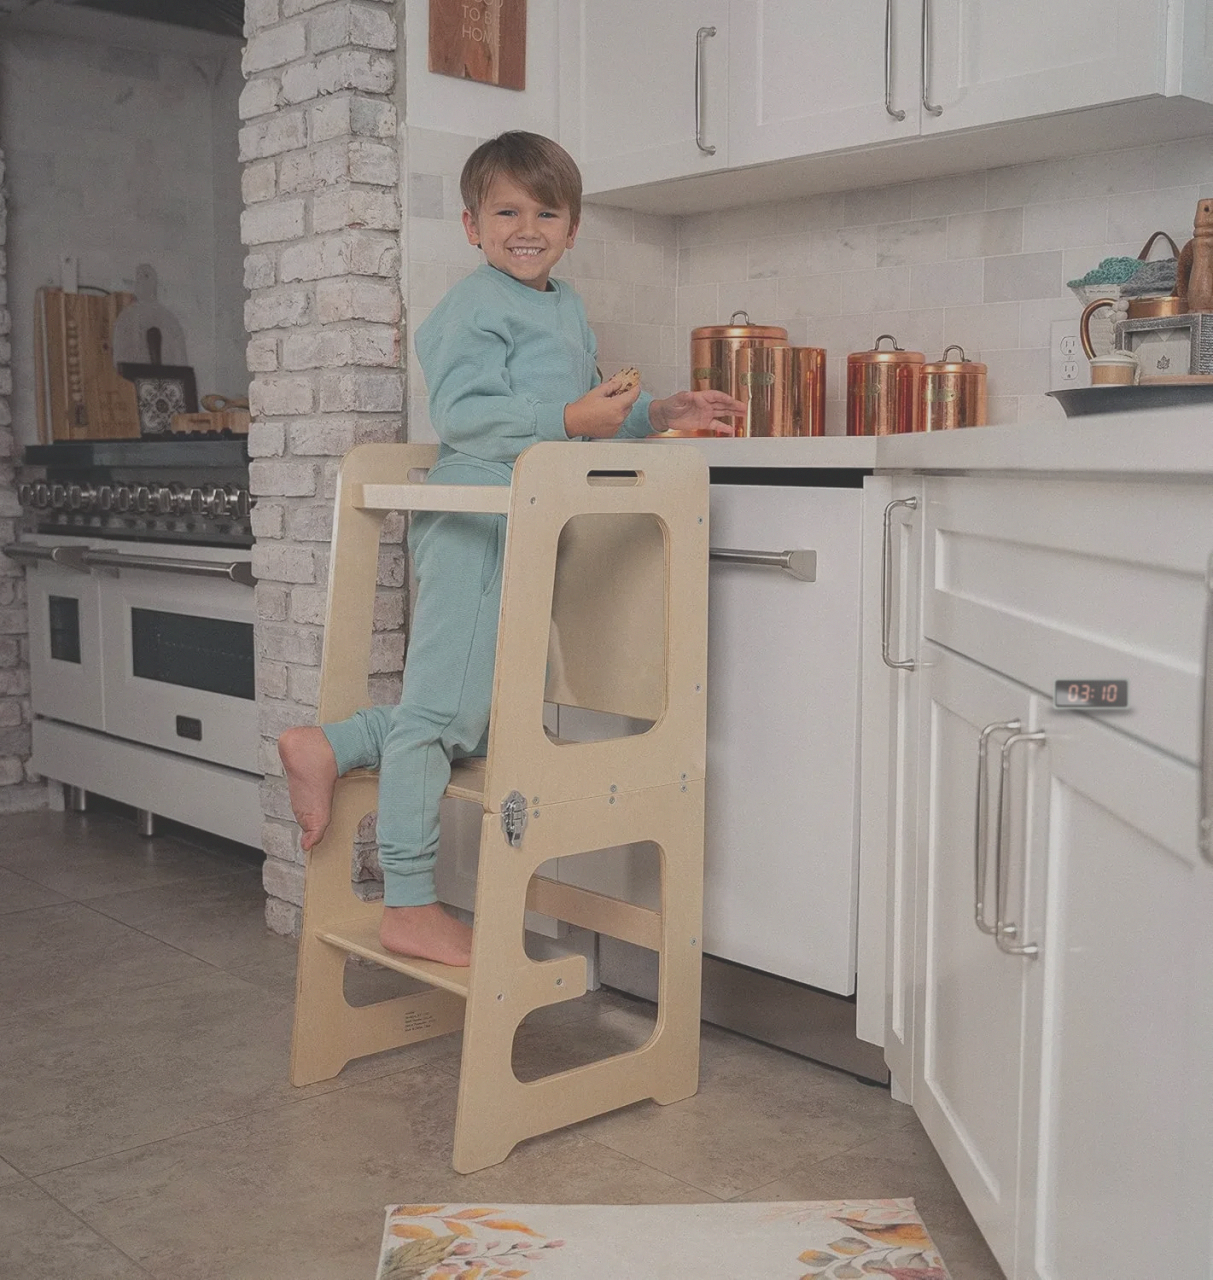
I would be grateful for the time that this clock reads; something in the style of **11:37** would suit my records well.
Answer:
**3:10**
